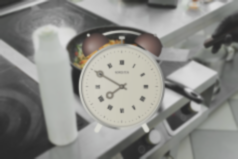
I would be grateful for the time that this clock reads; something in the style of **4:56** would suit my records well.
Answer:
**7:50**
